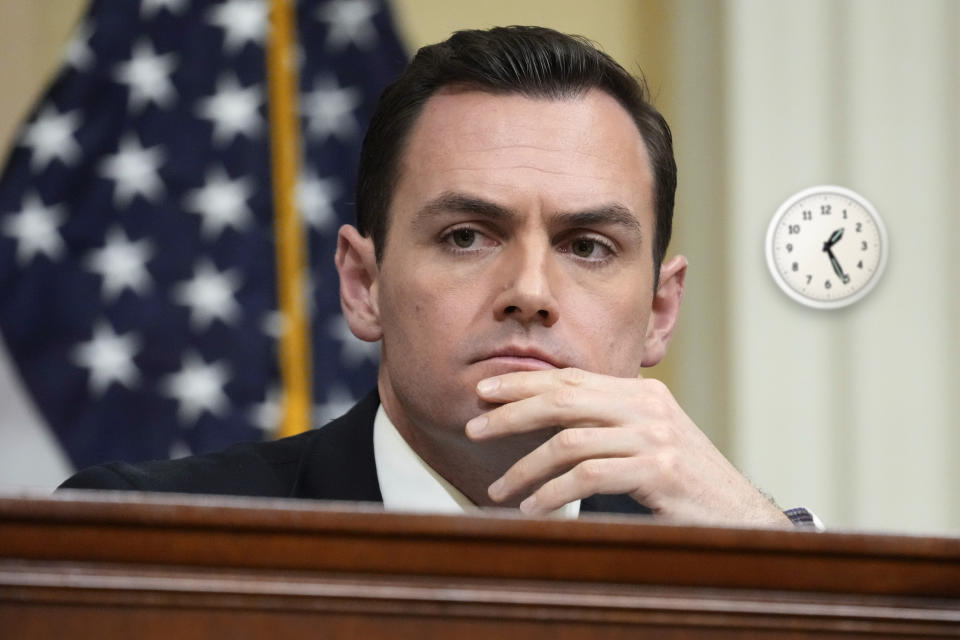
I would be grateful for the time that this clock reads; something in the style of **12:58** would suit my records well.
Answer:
**1:26**
